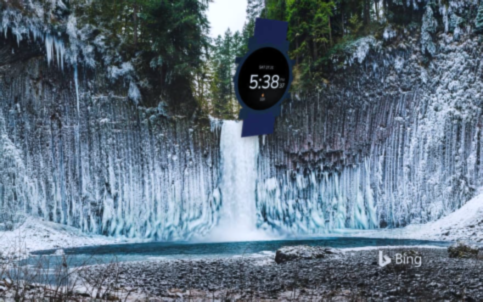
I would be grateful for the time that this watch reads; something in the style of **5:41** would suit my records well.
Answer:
**5:38**
